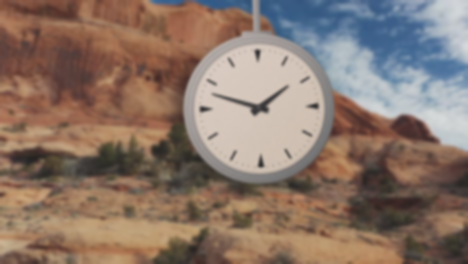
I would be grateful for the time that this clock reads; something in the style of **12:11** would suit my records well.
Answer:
**1:48**
